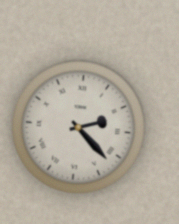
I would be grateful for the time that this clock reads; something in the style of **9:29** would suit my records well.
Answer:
**2:22**
